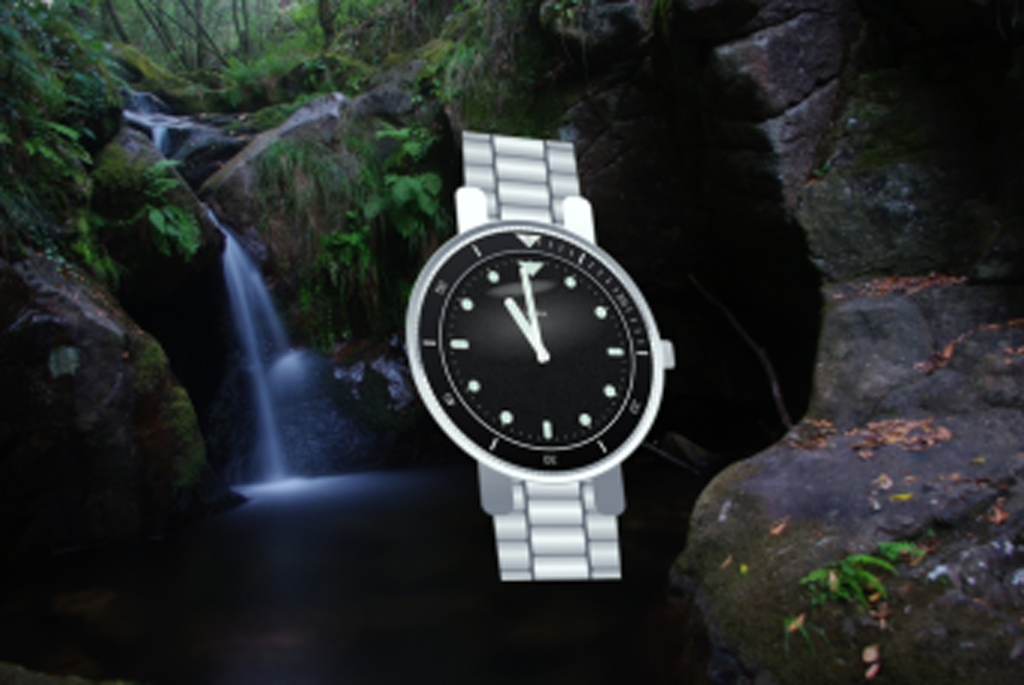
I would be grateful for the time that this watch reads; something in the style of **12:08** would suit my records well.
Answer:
**10:59**
